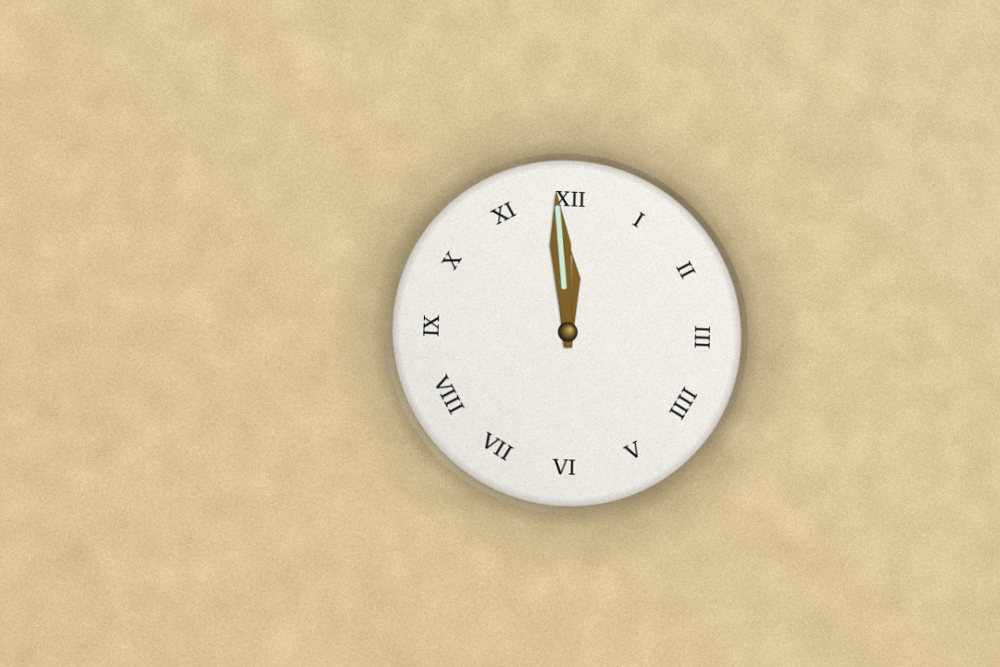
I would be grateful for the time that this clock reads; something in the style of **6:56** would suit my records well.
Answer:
**11:59**
